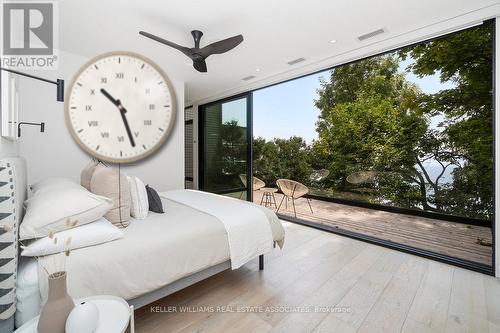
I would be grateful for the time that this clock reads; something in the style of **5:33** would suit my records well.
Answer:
**10:27**
